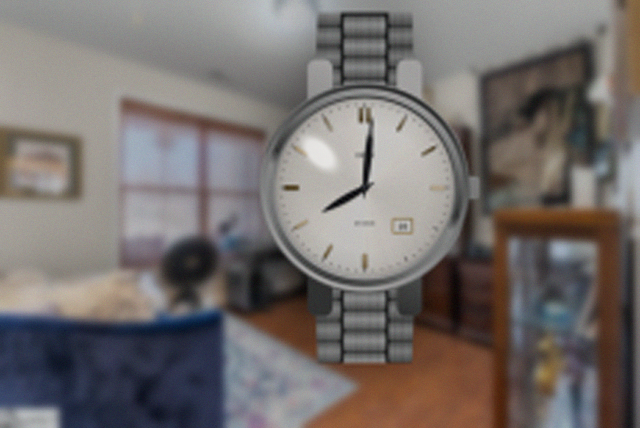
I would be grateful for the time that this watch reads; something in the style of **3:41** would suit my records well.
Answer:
**8:01**
